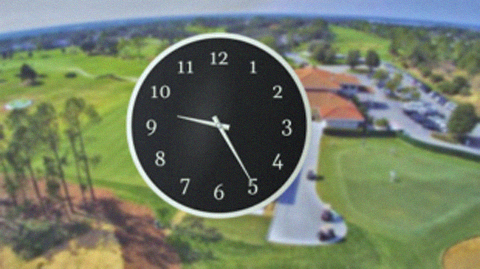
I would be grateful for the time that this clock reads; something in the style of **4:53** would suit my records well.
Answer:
**9:25**
